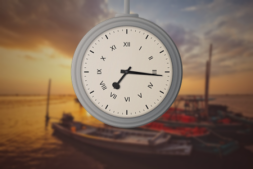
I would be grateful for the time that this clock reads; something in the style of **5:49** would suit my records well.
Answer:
**7:16**
